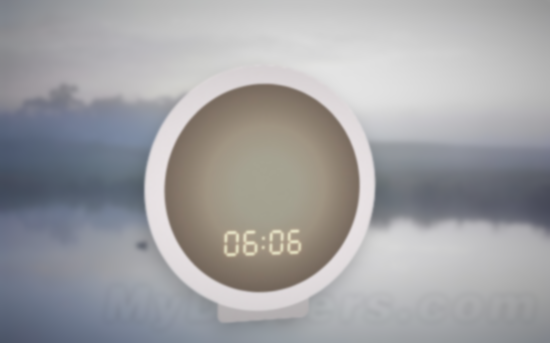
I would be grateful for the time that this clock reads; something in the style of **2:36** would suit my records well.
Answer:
**6:06**
